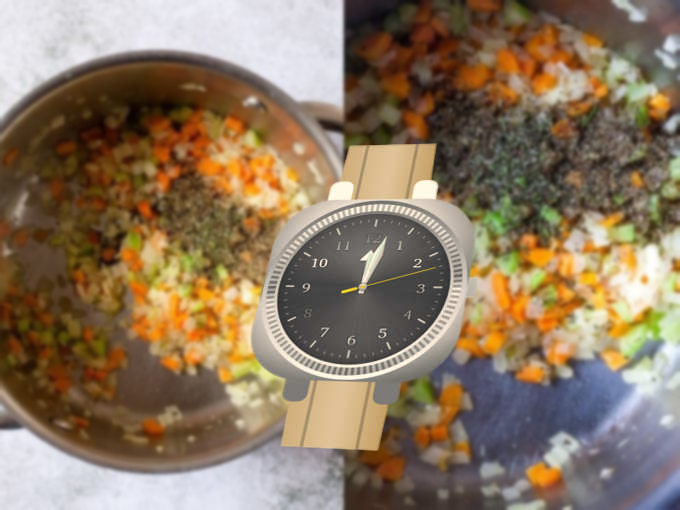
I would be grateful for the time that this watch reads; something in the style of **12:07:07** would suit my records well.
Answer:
**12:02:12**
